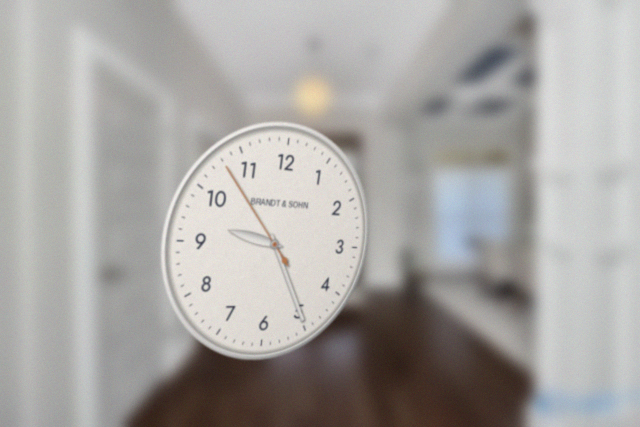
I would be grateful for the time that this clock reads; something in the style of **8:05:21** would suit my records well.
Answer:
**9:24:53**
